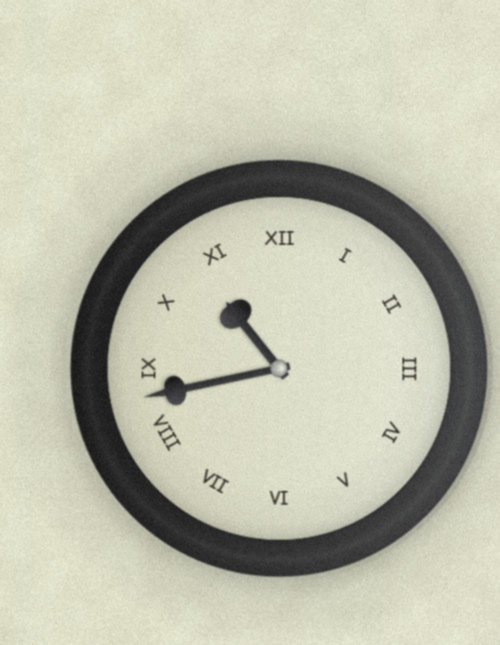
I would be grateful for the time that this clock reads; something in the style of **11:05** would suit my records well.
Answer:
**10:43**
